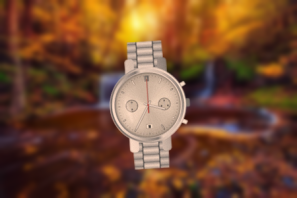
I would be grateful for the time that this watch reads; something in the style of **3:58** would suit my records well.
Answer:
**3:35**
